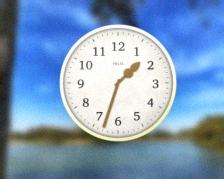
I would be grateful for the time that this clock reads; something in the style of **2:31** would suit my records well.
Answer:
**1:33**
